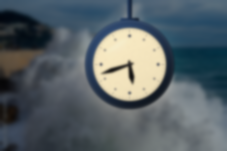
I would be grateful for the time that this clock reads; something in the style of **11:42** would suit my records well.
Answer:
**5:42**
